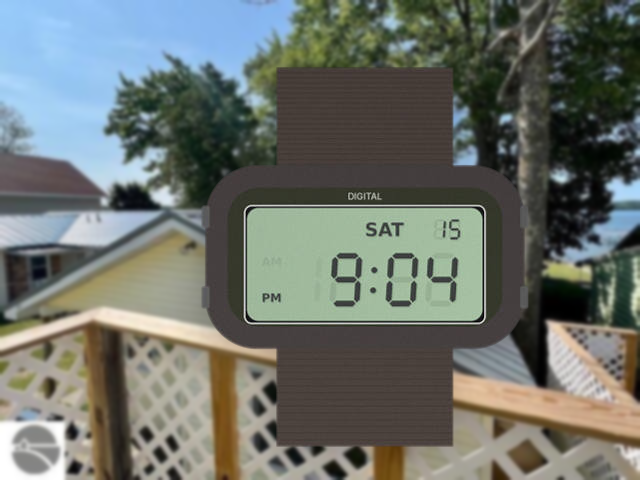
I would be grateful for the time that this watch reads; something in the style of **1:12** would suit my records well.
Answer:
**9:04**
